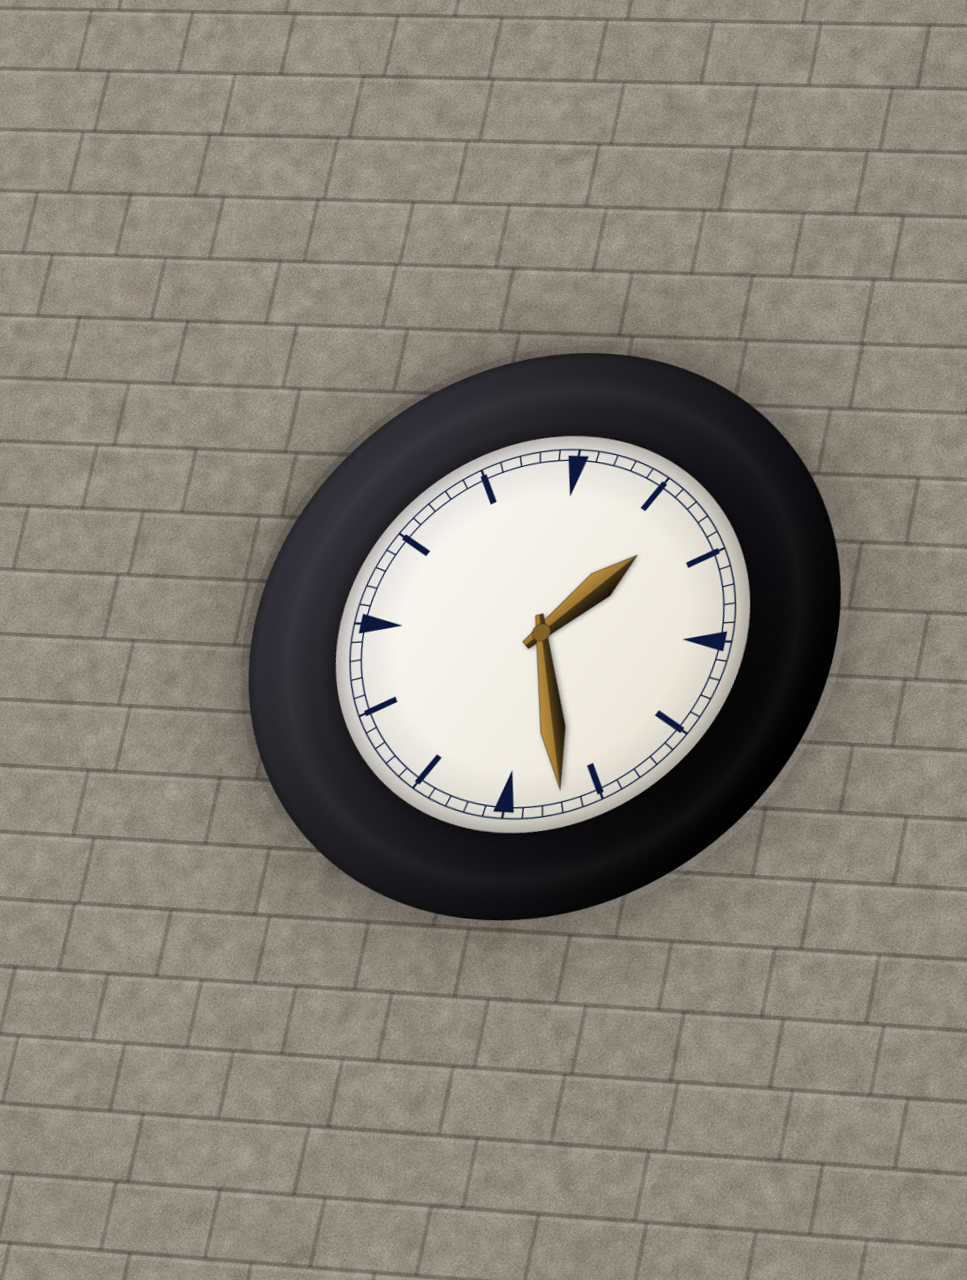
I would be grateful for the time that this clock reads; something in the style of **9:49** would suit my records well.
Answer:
**1:27**
